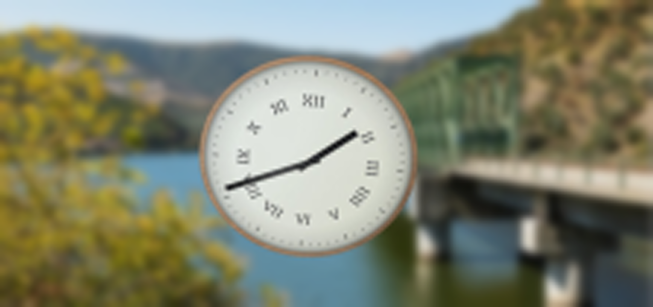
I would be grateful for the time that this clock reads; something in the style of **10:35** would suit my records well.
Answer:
**1:41**
